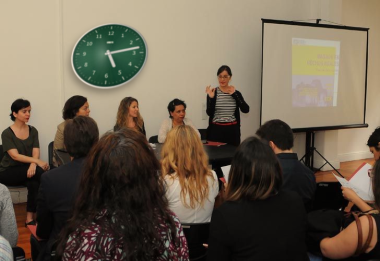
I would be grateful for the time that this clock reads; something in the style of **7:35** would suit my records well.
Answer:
**5:13**
